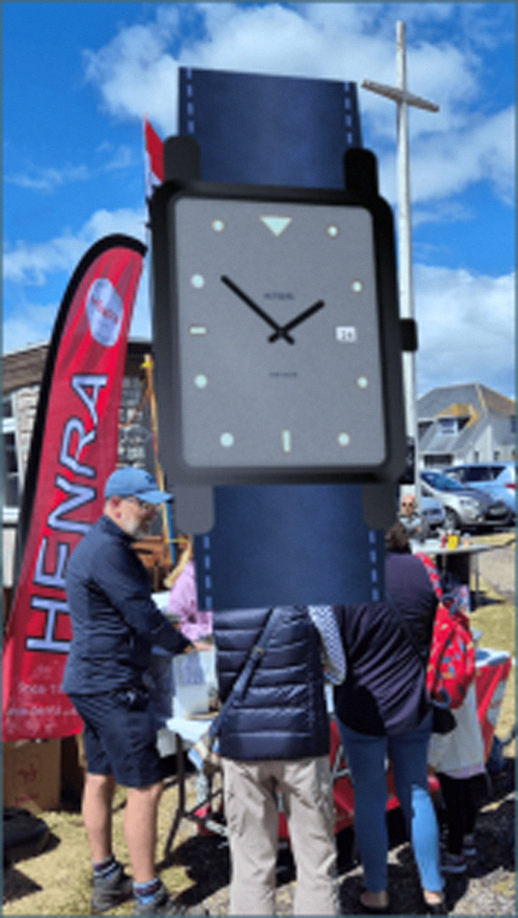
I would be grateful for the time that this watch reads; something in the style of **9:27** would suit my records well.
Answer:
**1:52**
